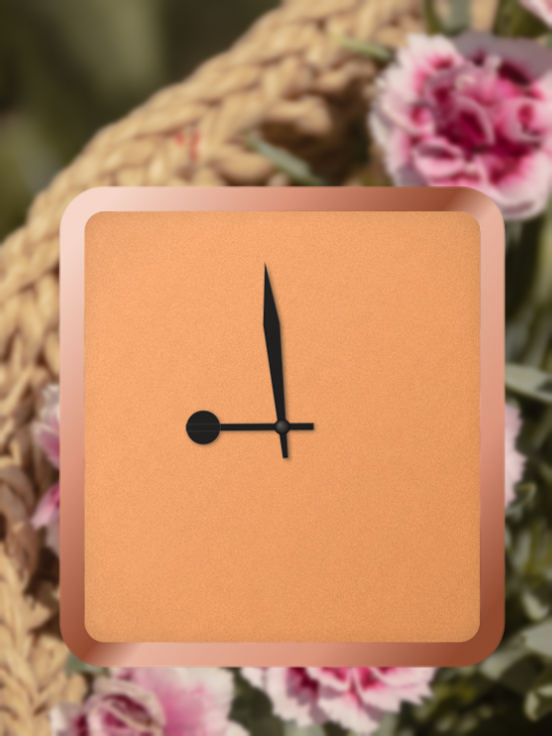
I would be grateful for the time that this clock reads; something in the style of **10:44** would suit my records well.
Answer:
**8:59**
